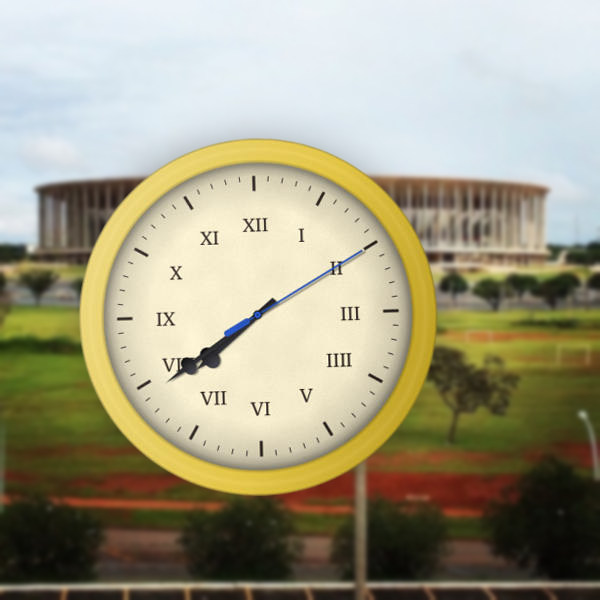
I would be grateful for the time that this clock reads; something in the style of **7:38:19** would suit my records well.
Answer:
**7:39:10**
